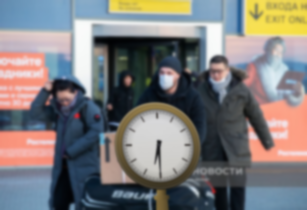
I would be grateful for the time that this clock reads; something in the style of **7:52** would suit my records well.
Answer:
**6:30**
